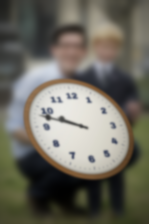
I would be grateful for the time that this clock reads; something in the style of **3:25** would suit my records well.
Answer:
**9:48**
